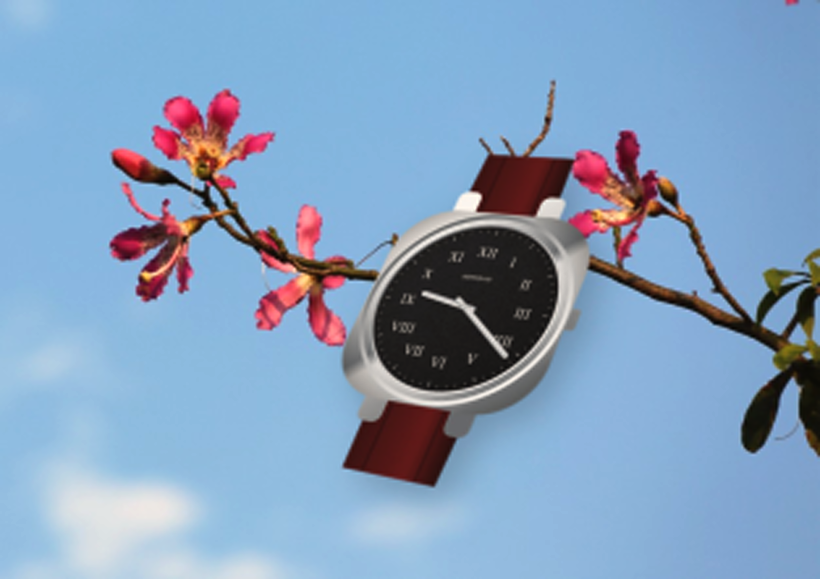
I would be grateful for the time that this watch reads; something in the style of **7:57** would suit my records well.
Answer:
**9:21**
